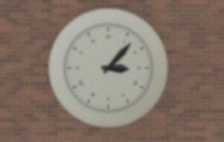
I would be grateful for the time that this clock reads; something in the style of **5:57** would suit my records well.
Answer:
**3:07**
